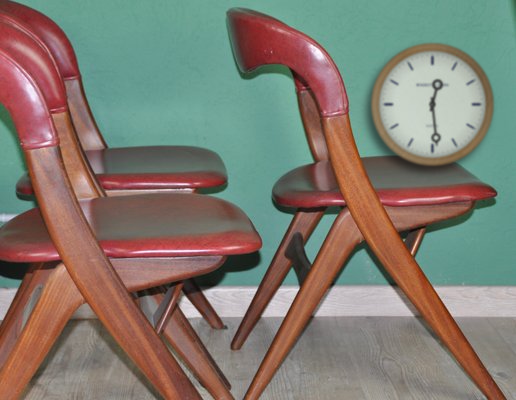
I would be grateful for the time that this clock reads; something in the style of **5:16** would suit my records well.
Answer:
**12:29**
